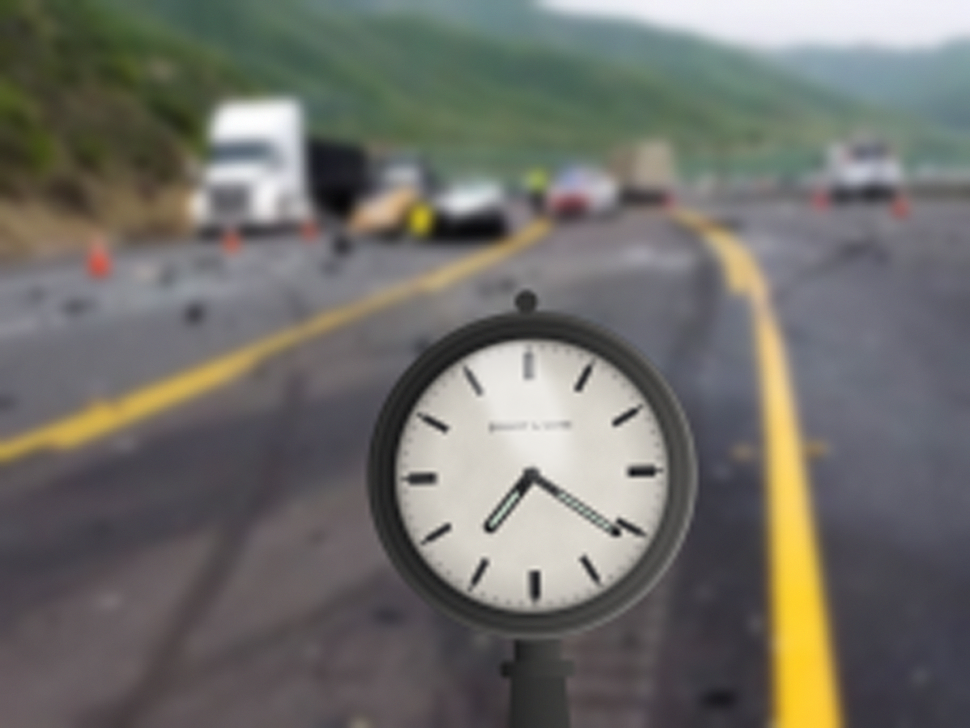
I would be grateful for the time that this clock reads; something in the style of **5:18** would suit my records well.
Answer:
**7:21**
